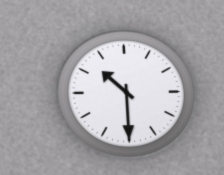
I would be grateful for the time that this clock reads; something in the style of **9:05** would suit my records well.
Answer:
**10:30**
